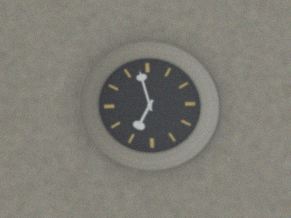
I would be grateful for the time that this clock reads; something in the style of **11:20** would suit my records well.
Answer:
**6:58**
